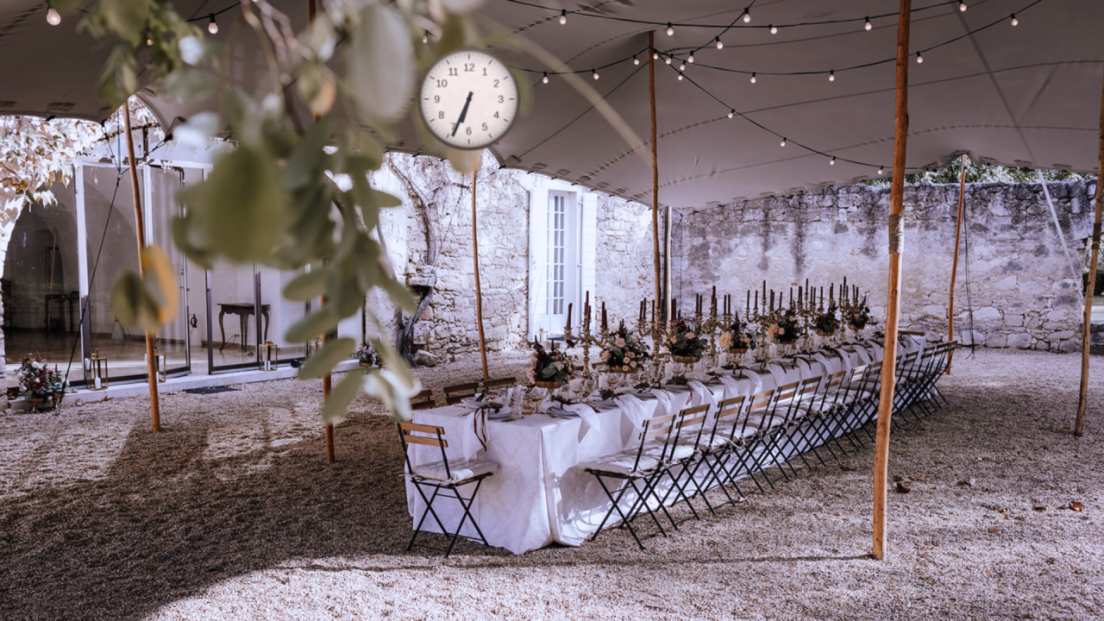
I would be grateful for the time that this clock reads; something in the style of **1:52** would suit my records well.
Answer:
**6:34**
